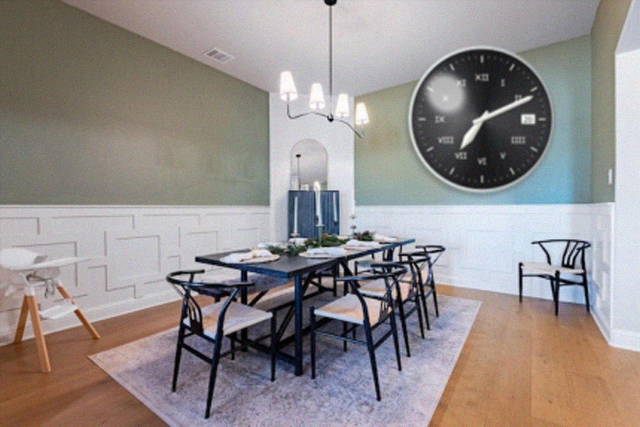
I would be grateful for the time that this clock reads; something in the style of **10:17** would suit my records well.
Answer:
**7:11**
